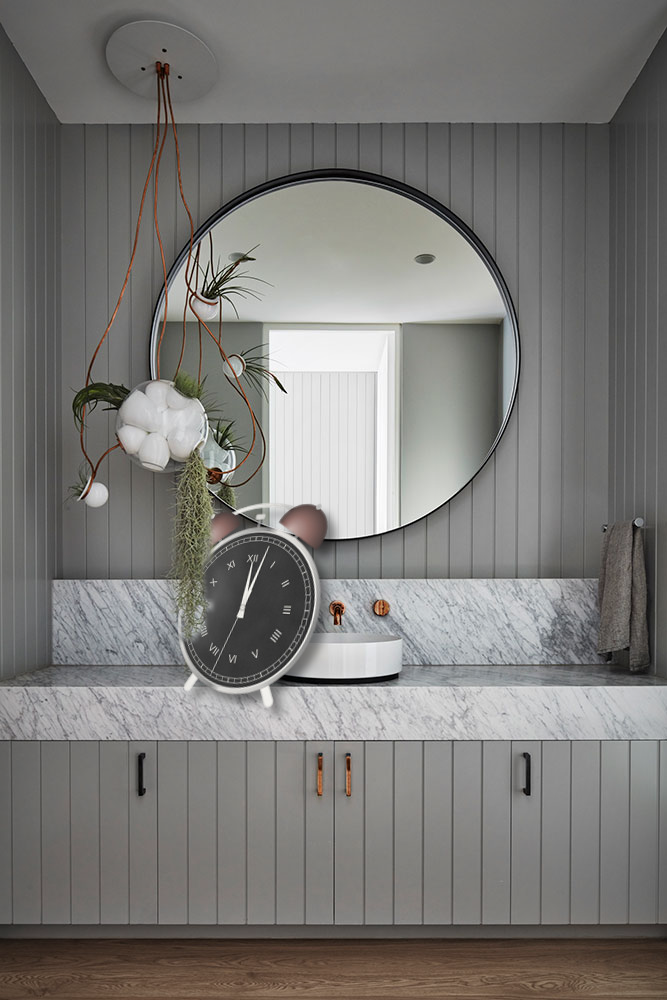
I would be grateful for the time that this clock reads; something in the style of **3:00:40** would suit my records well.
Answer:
**12:02:33**
